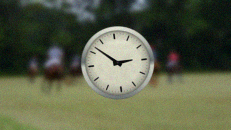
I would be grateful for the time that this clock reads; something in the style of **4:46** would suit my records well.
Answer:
**2:52**
